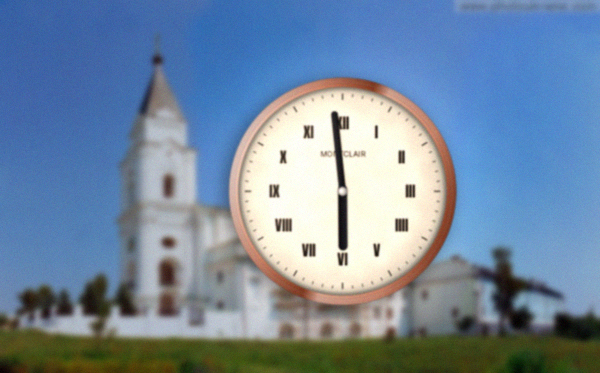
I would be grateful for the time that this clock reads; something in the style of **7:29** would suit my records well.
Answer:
**5:59**
